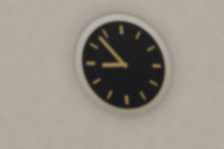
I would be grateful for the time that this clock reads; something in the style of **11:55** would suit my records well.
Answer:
**8:53**
